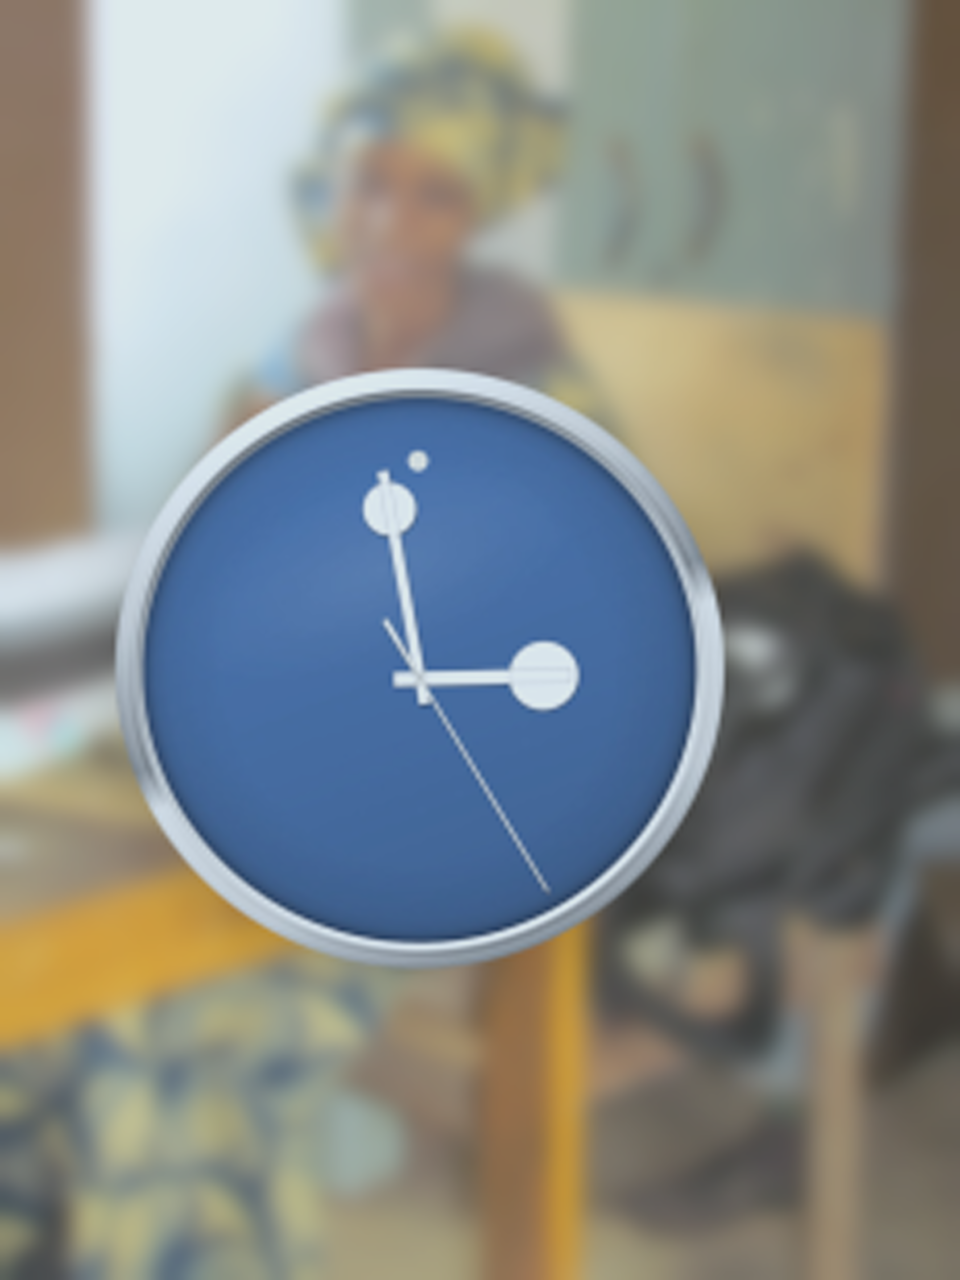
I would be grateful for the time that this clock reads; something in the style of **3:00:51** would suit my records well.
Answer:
**2:58:25**
